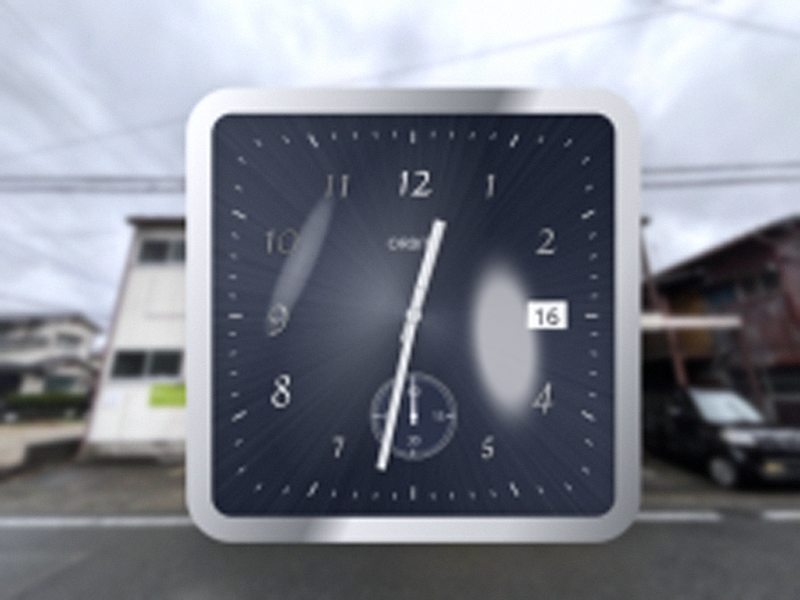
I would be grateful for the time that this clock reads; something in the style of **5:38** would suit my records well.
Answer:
**12:32**
